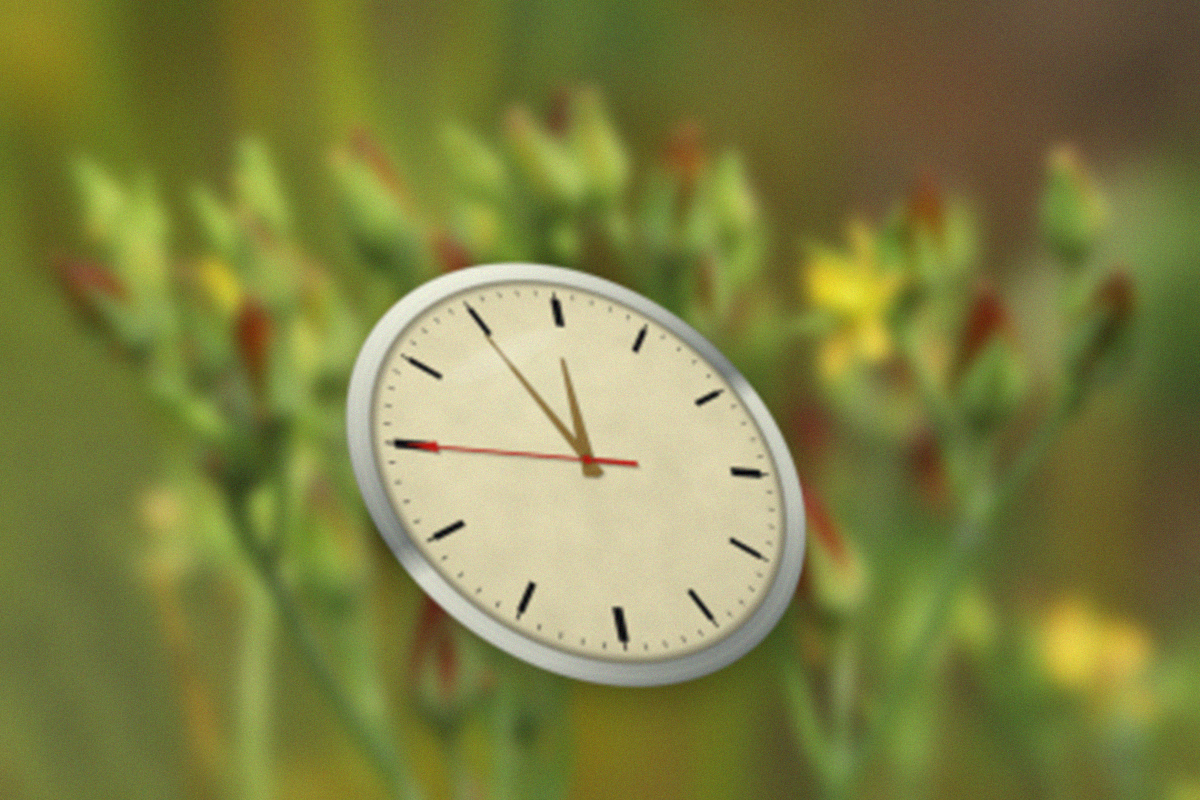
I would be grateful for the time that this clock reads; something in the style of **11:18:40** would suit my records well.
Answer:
**11:54:45**
